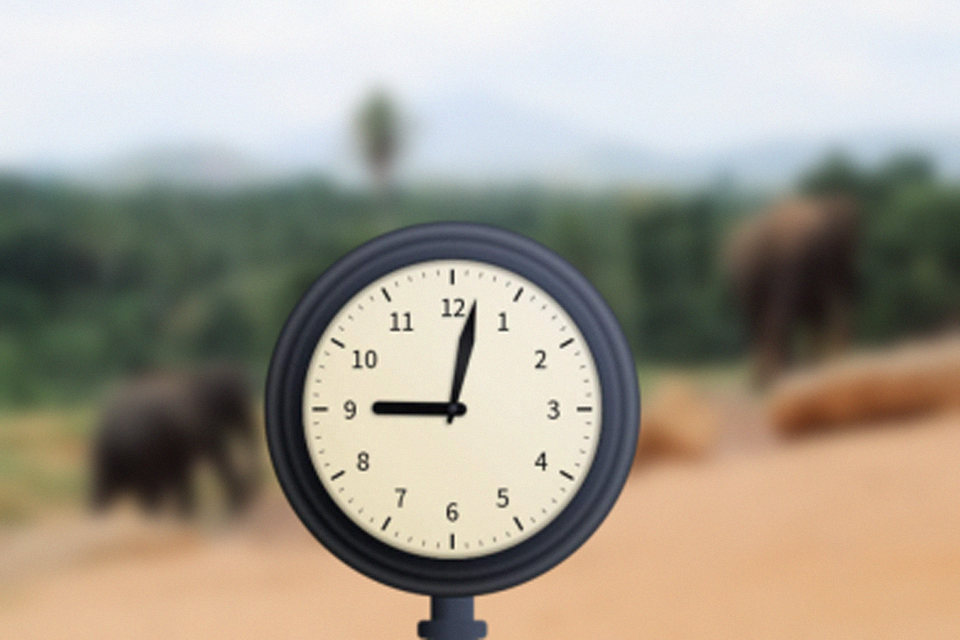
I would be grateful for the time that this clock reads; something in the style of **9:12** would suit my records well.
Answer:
**9:02**
